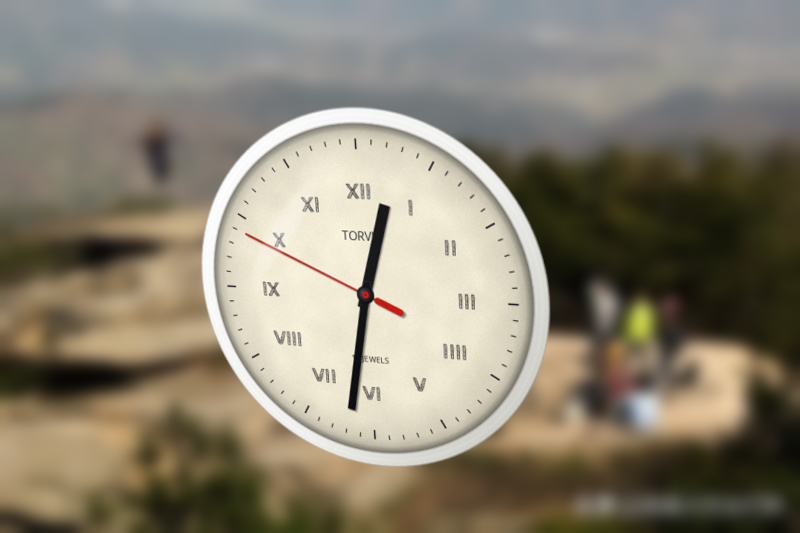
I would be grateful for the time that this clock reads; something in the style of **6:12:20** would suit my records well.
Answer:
**12:31:49**
